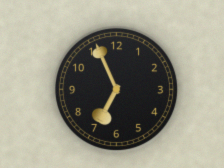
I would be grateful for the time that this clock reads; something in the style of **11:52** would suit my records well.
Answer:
**6:56**
